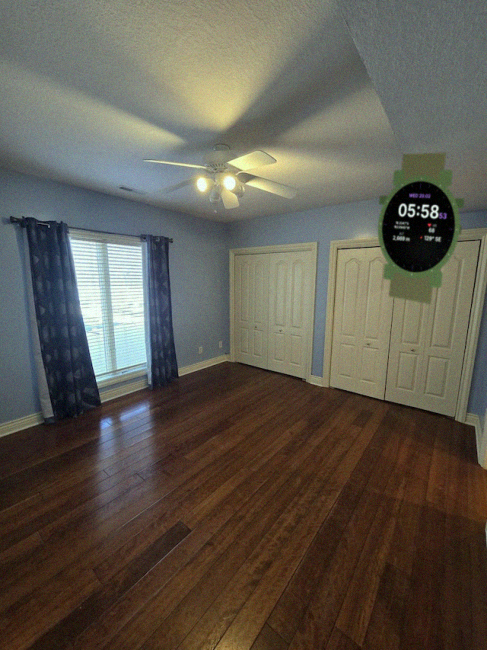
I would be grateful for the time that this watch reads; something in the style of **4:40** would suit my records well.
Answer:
**5:58**
